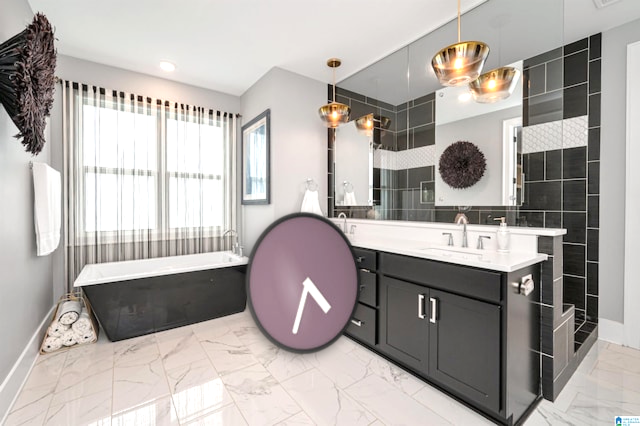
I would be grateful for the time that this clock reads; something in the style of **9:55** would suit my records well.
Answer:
**4:33**
